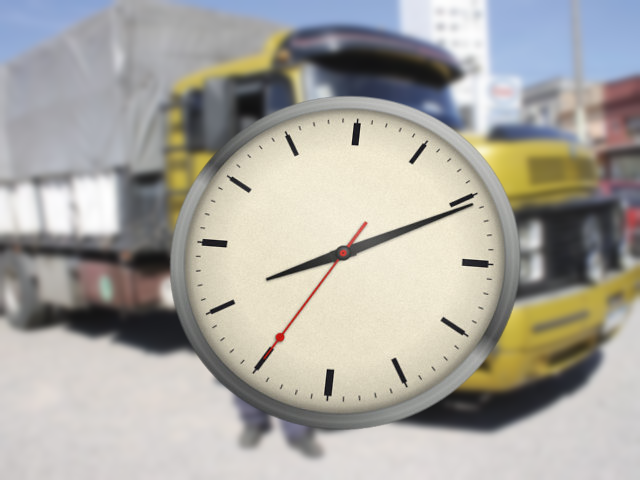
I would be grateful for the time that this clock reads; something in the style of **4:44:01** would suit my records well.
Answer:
**8:10:35**
